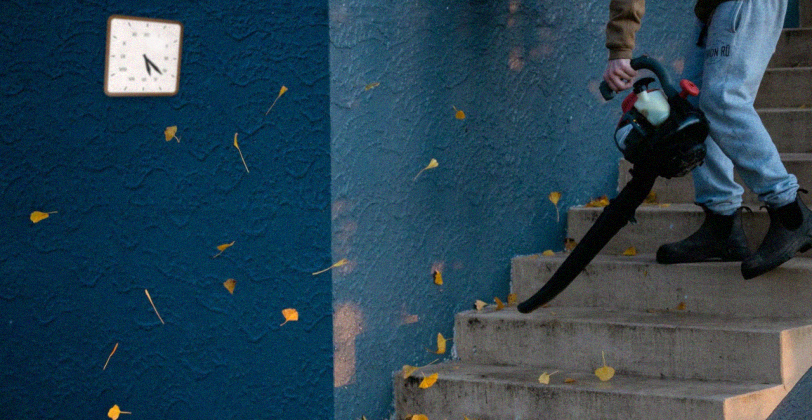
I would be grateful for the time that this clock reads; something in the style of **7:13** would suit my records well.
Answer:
**5:22**
